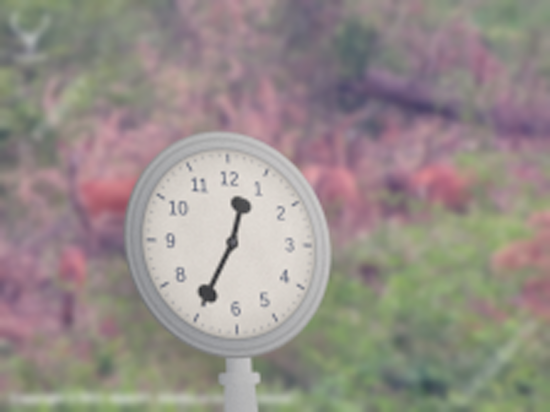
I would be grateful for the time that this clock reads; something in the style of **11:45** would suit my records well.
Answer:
**12:35**
